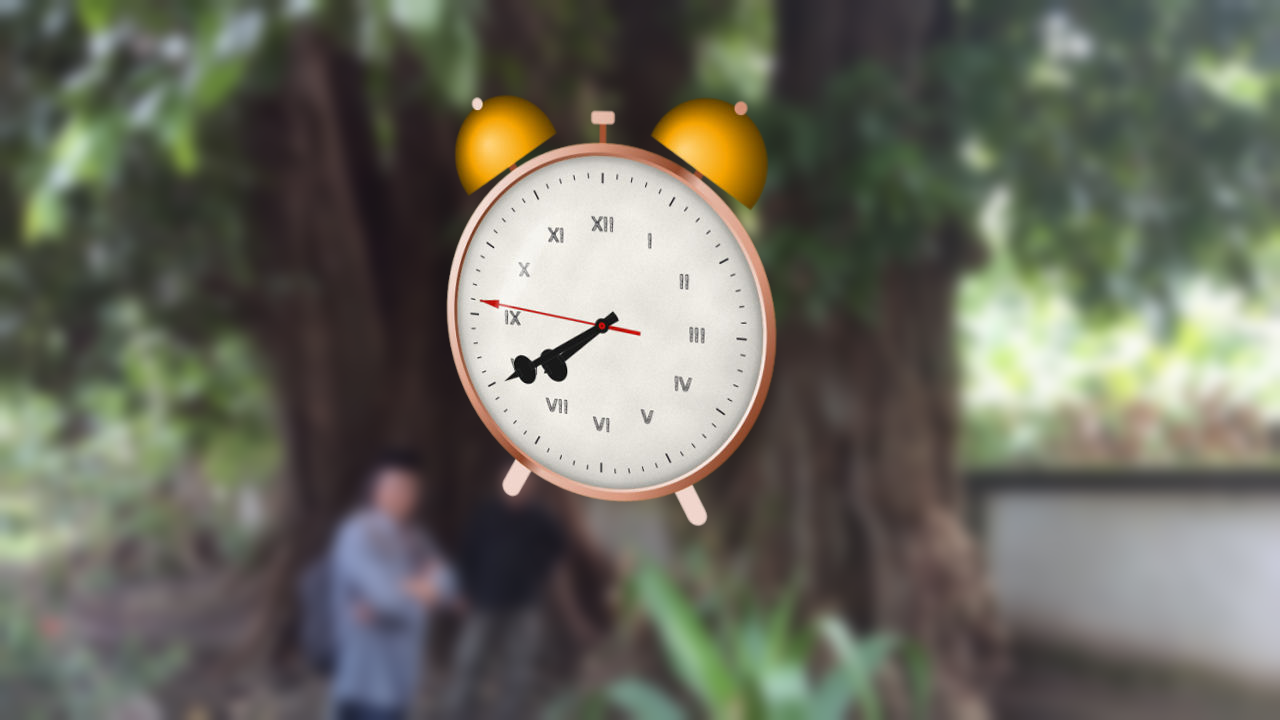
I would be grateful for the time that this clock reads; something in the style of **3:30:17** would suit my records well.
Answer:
**7:39:46**
